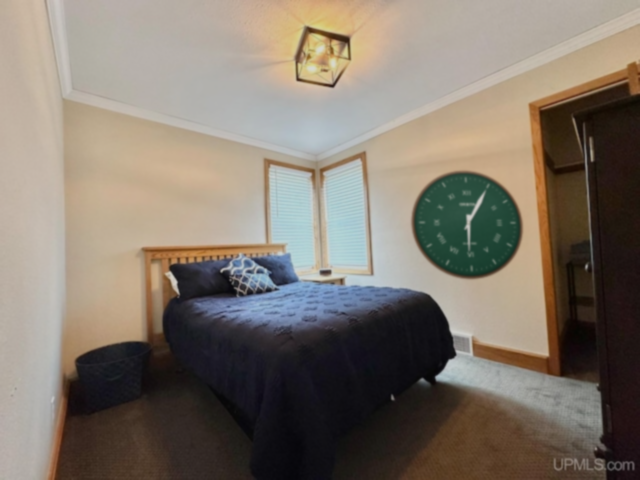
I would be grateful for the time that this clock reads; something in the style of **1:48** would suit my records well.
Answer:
**6:05**
